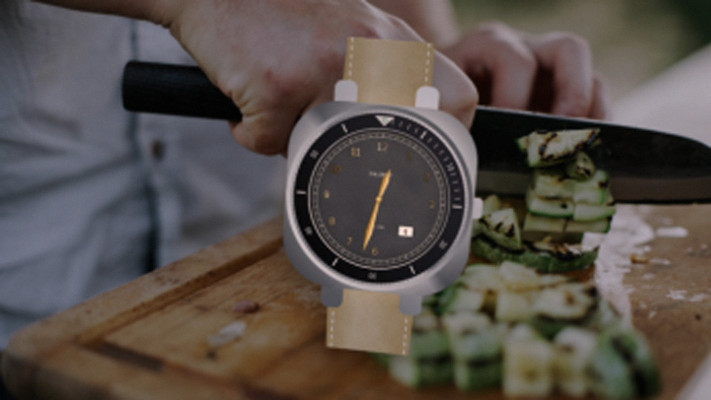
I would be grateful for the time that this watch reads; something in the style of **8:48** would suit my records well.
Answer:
**12:32**
